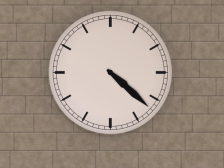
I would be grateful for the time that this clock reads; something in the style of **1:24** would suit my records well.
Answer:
**4:22**
